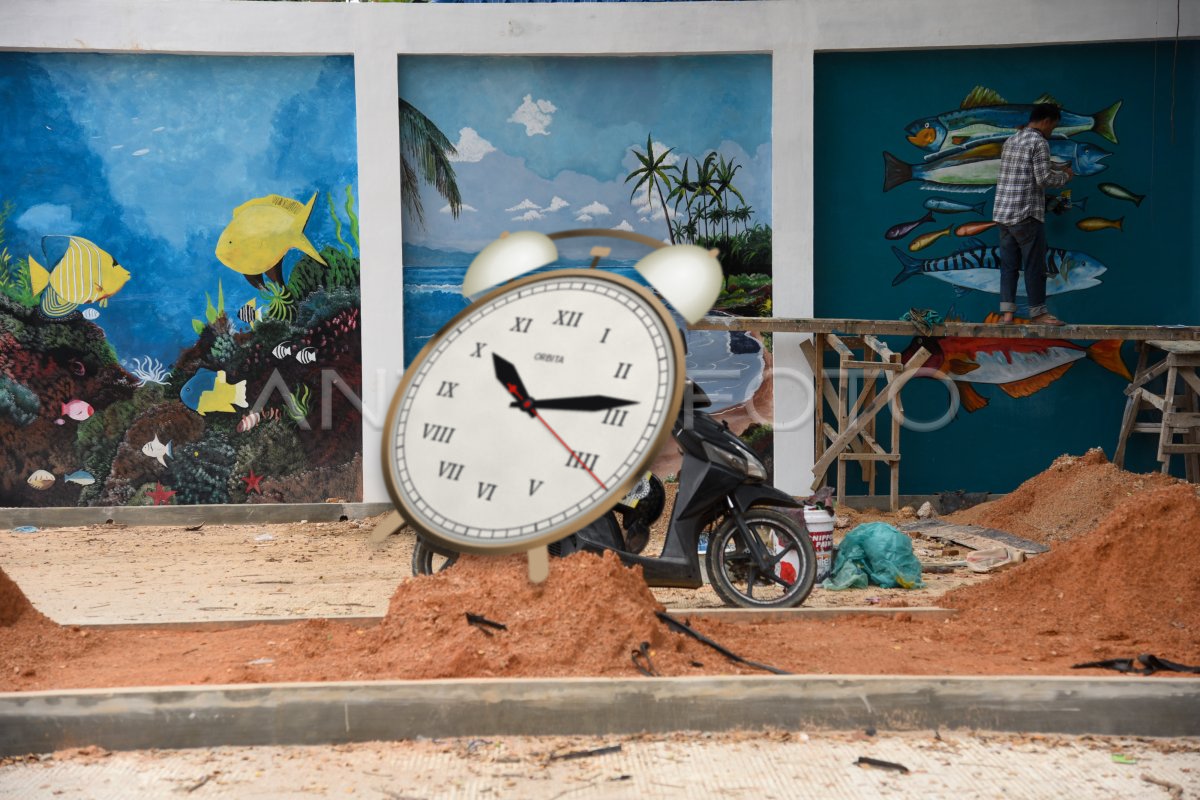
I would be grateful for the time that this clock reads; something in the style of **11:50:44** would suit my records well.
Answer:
**10:13:20**
